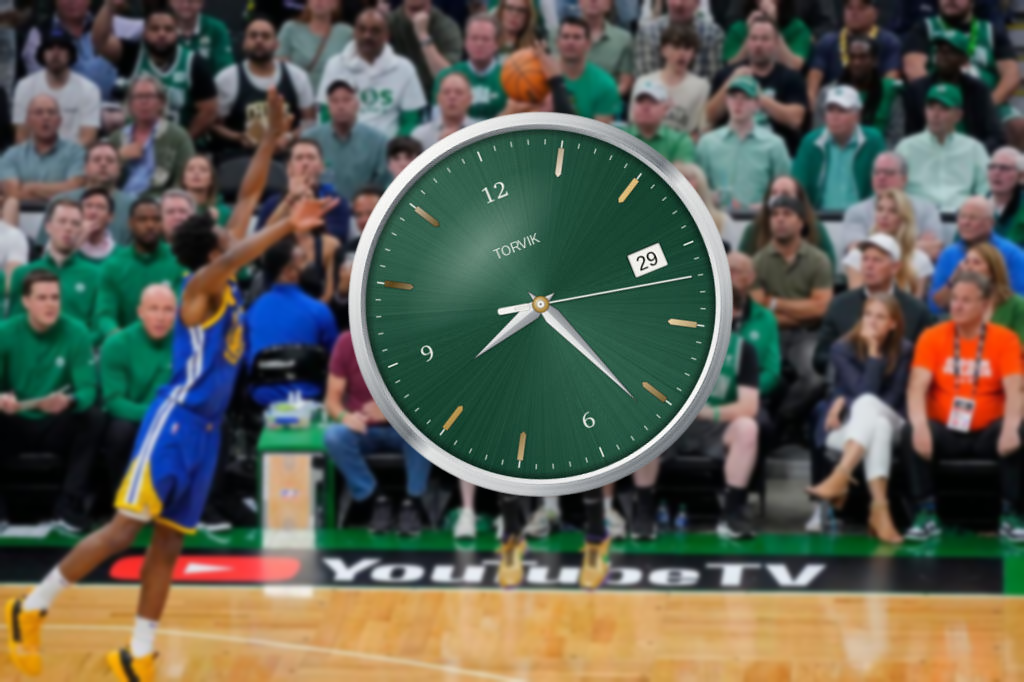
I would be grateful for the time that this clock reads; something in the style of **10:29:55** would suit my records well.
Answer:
**8:26:17**
